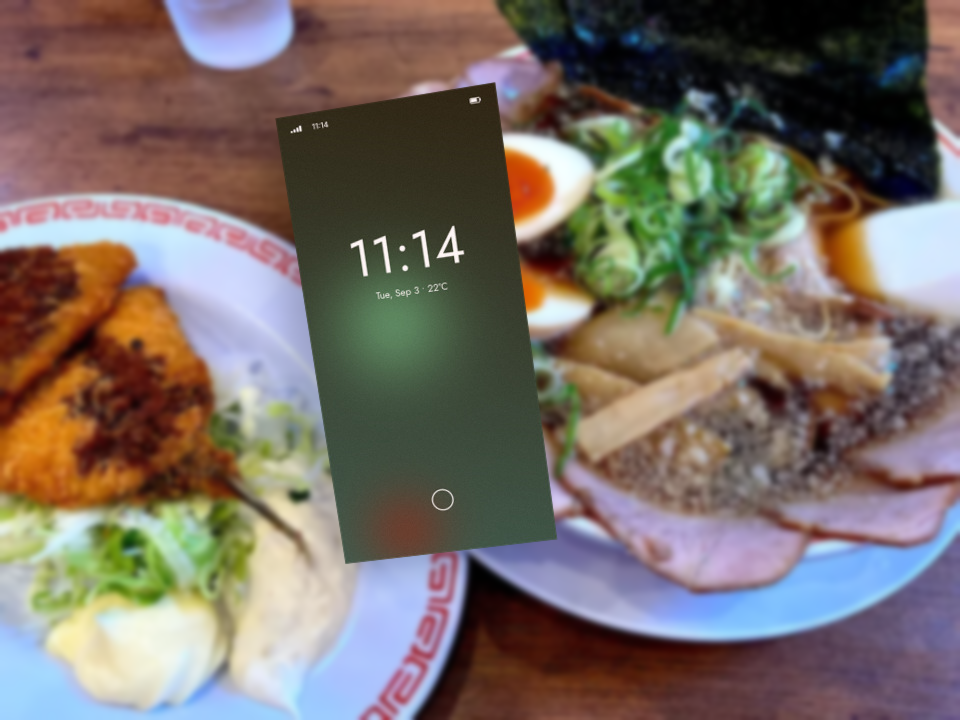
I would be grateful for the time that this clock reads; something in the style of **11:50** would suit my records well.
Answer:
**11:14**
